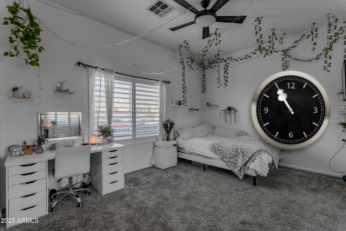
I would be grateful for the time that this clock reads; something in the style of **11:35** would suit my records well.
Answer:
**10:55**
